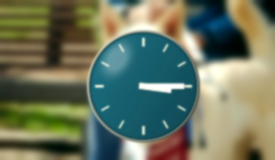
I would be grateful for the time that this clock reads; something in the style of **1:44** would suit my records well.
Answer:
**3:15**
